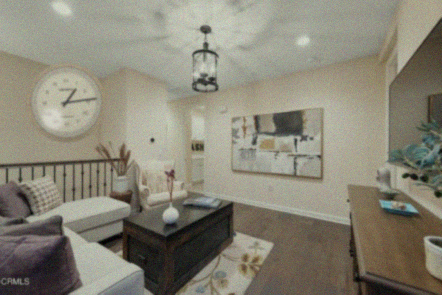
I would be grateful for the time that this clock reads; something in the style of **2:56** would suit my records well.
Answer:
**1:14**
